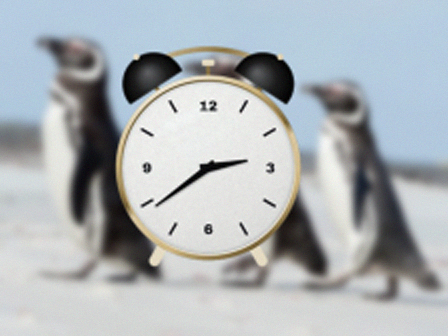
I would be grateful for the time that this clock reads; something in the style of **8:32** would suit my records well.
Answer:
**2:39**
